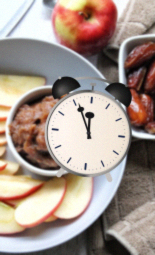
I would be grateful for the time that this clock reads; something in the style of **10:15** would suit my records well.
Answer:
**11:56**
